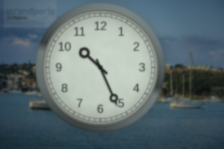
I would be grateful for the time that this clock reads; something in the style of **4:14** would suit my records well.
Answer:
**10:26**
